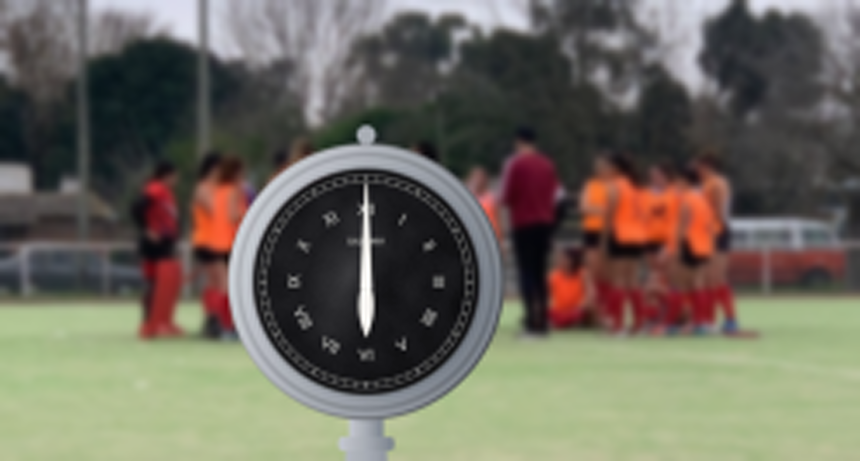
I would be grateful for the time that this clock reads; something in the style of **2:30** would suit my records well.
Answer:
**6:00**
